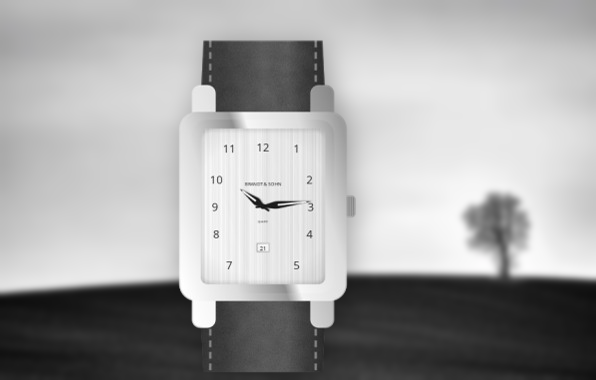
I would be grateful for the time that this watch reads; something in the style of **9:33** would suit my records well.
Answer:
**10:14**
